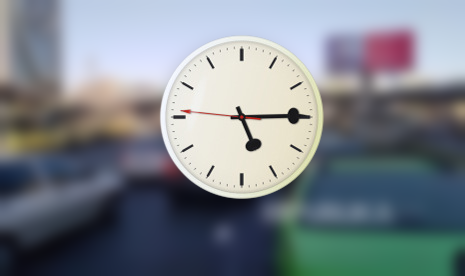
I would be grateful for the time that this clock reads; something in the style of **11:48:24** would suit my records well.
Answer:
**5:14:46**
